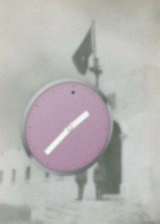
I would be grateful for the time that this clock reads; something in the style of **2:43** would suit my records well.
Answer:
**1:37**
